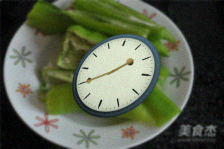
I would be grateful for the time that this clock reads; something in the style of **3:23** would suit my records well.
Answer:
**1:40**
